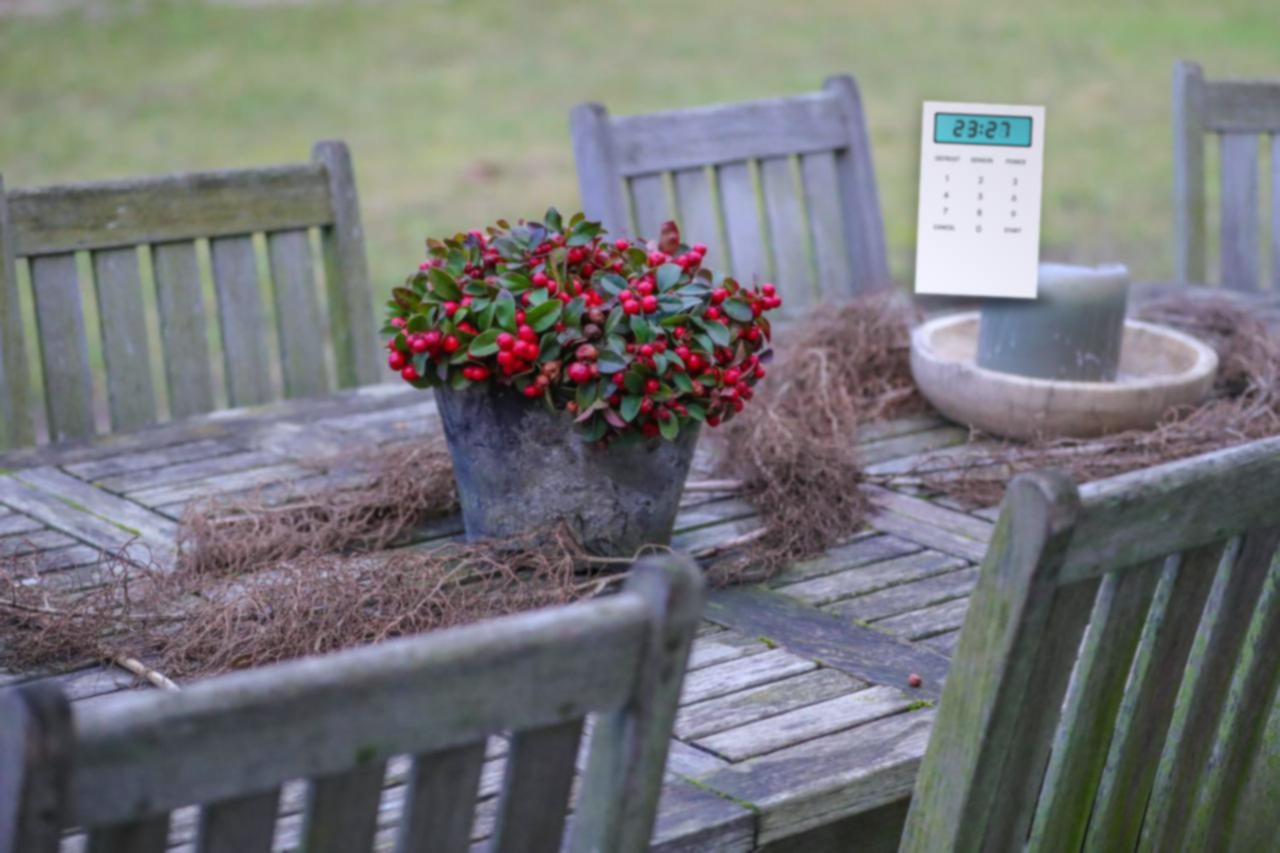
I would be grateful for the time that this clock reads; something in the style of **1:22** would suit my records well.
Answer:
**23:27**
